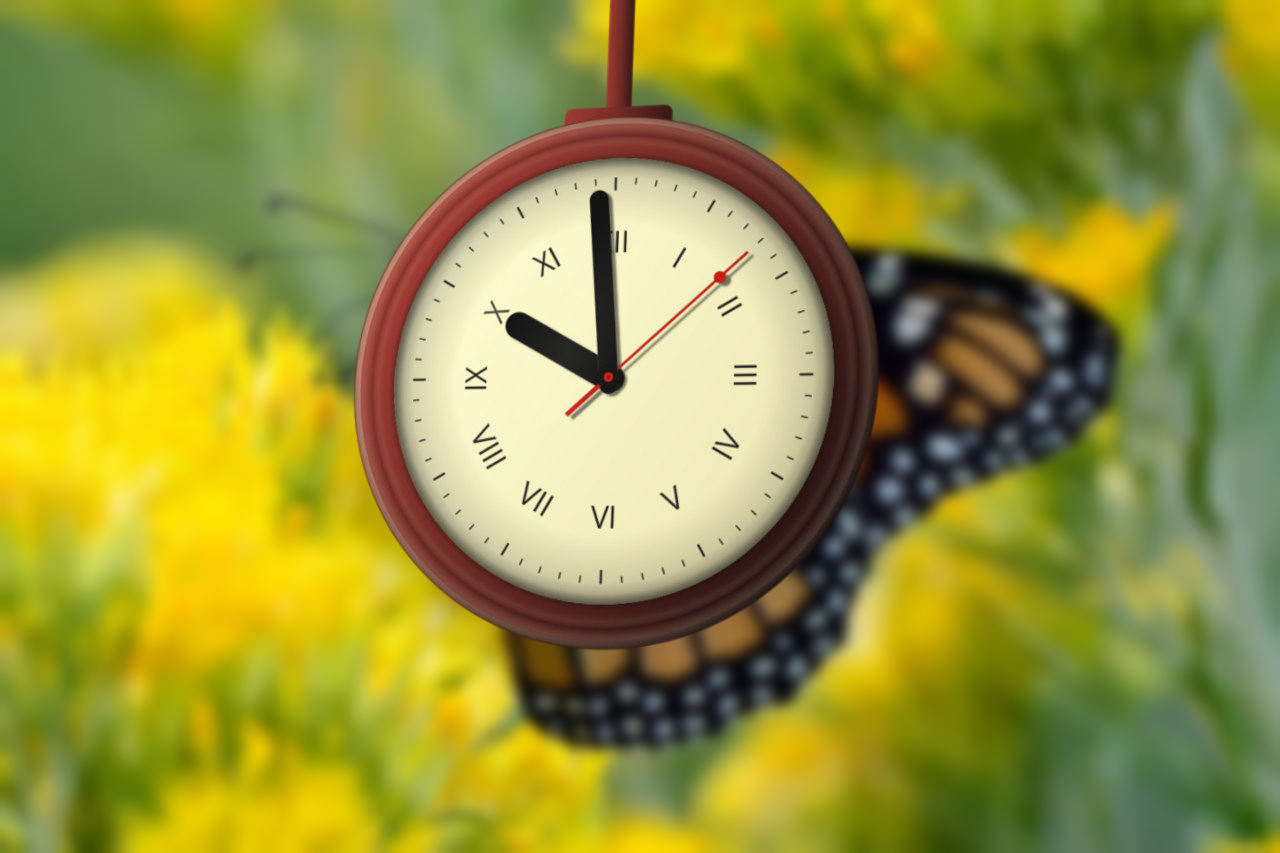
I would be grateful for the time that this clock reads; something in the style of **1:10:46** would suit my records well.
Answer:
**9:59:08**
